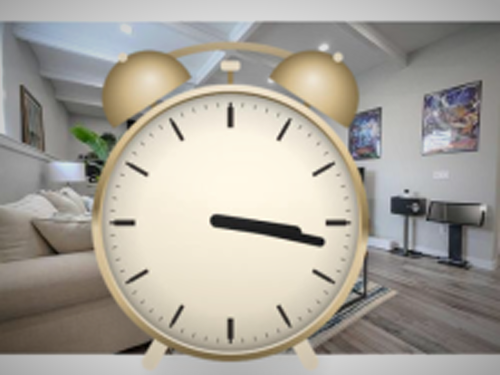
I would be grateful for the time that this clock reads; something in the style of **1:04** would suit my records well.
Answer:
**3:17**
